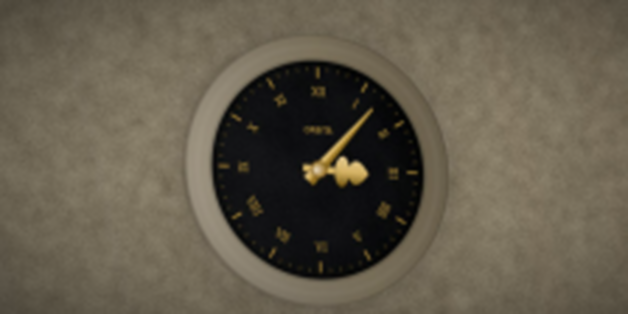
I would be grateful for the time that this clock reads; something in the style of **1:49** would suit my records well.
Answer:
**3:07**
